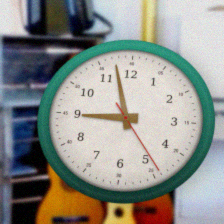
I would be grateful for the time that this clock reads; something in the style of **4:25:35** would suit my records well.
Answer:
**8:57:24**
